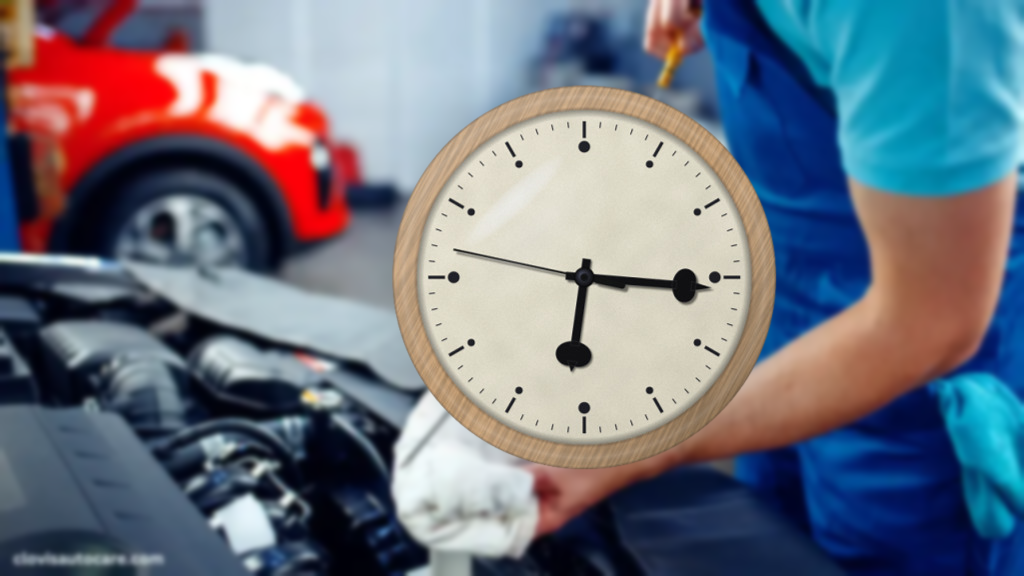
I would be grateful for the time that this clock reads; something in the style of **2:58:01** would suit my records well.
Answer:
**6:15:47**
